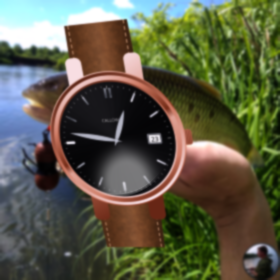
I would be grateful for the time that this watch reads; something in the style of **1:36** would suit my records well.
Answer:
**12:47**
